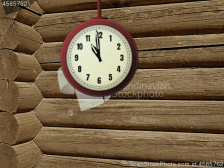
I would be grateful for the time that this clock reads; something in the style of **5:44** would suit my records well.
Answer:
**10:59**
